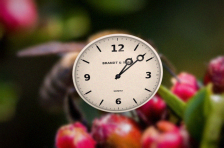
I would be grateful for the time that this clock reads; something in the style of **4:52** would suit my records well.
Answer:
**1:08**
